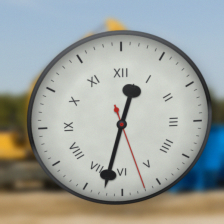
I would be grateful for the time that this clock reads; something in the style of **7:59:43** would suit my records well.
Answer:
**12:32:27**
